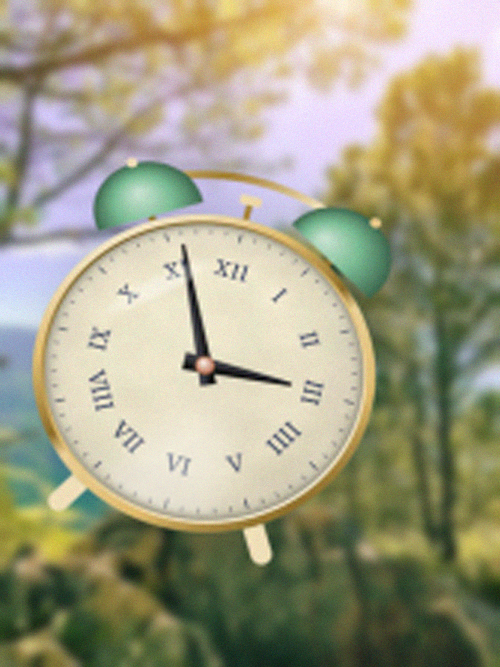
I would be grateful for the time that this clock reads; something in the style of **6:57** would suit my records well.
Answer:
**2:56**
